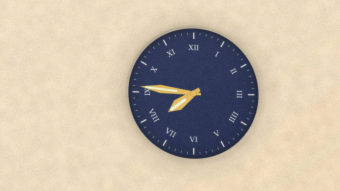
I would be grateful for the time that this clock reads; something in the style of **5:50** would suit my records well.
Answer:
**7:46**
